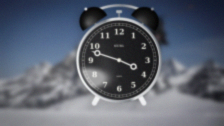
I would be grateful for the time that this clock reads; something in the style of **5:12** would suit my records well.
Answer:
**3:48**
